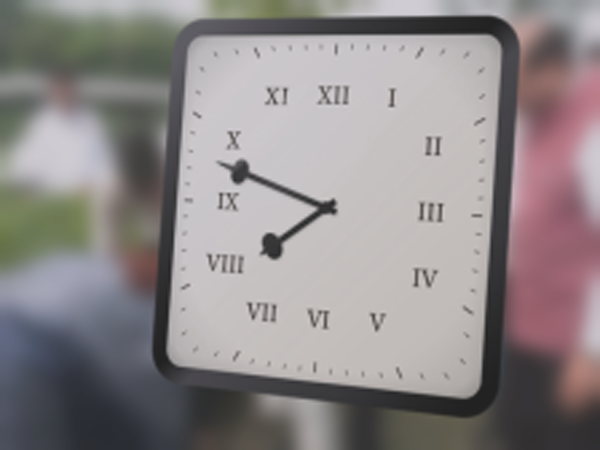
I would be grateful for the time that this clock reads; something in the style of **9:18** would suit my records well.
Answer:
**7:48**
